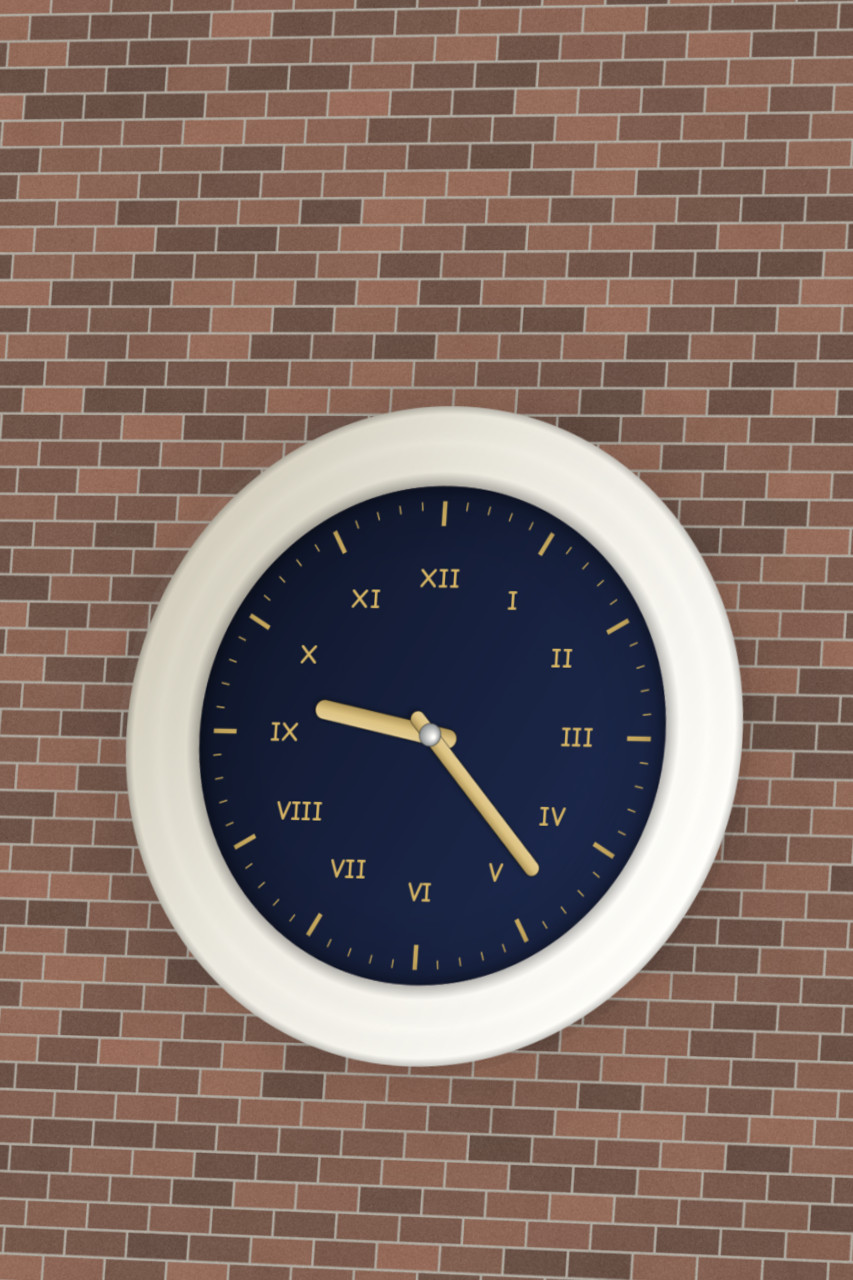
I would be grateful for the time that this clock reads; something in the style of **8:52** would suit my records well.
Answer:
**9:23**
